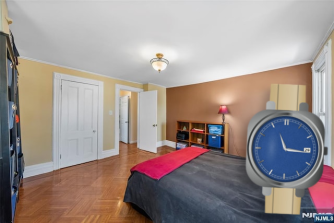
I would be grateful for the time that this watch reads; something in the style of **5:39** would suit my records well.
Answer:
**11:16**
